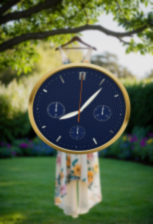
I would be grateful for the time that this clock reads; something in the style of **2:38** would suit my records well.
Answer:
**8:06**
